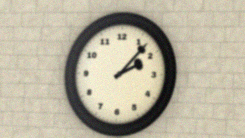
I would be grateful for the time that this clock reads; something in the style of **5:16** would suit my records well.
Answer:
**2:07**
